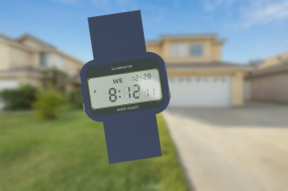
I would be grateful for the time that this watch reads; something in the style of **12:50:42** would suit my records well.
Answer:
**8:12:11**
